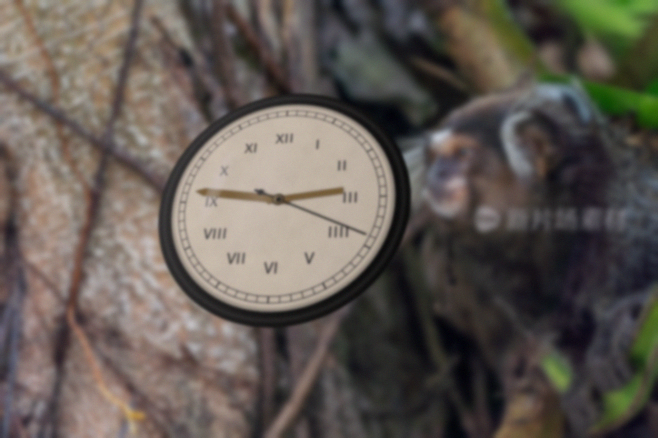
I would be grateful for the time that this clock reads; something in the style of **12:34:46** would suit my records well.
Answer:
**2:46:19**
